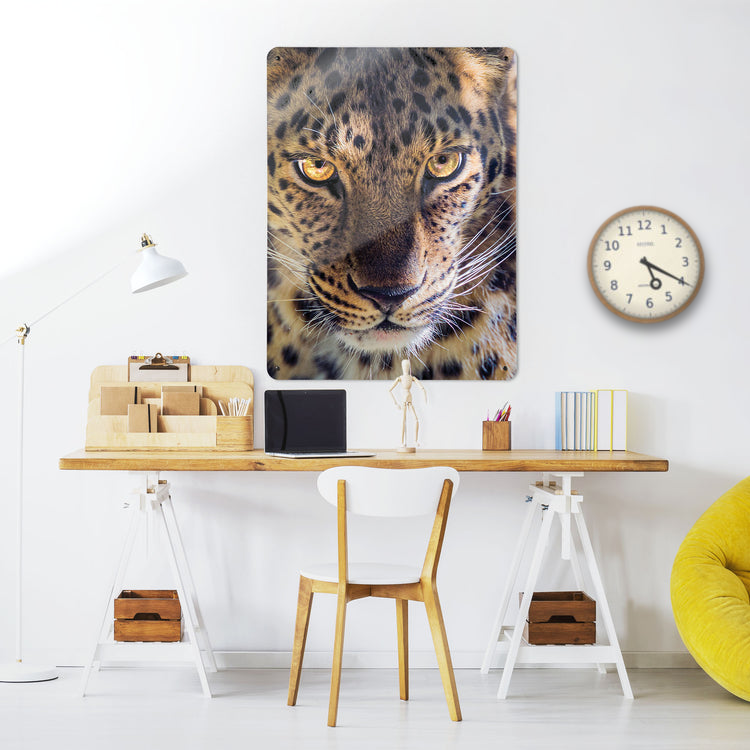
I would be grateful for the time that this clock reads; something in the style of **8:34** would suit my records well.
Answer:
**5:20**
